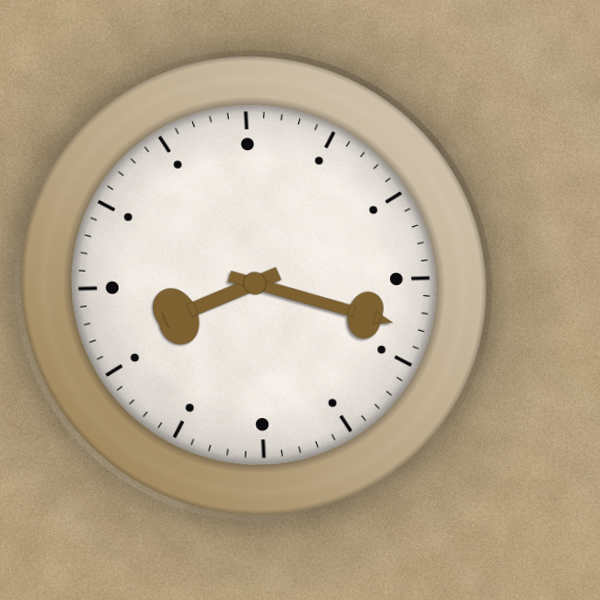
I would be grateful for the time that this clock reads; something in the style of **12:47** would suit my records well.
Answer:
**8:18**
